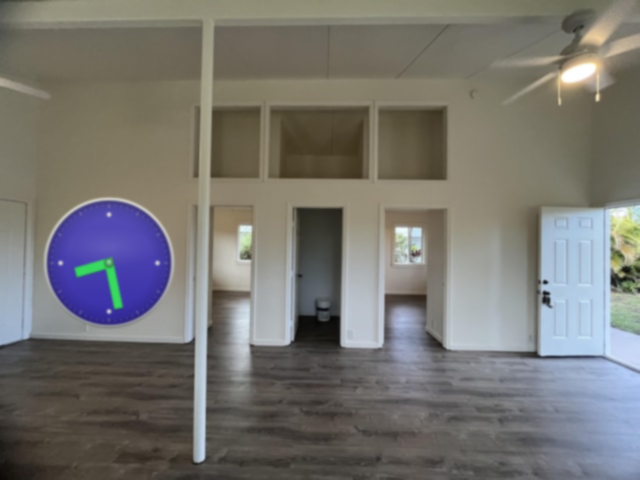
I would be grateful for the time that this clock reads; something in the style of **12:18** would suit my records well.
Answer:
**8:28**
